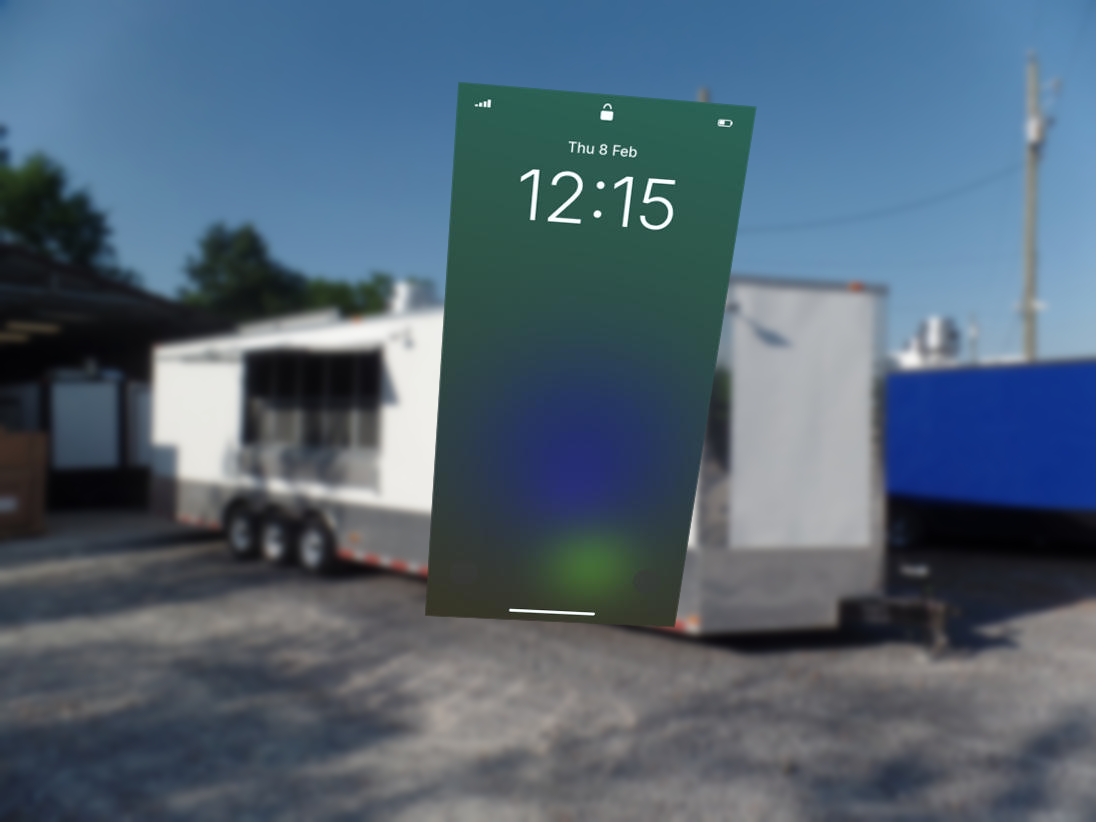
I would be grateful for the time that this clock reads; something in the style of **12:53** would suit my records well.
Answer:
**12:15**
